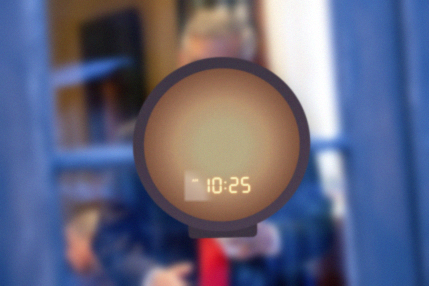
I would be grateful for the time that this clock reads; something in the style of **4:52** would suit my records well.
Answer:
**10:25**
